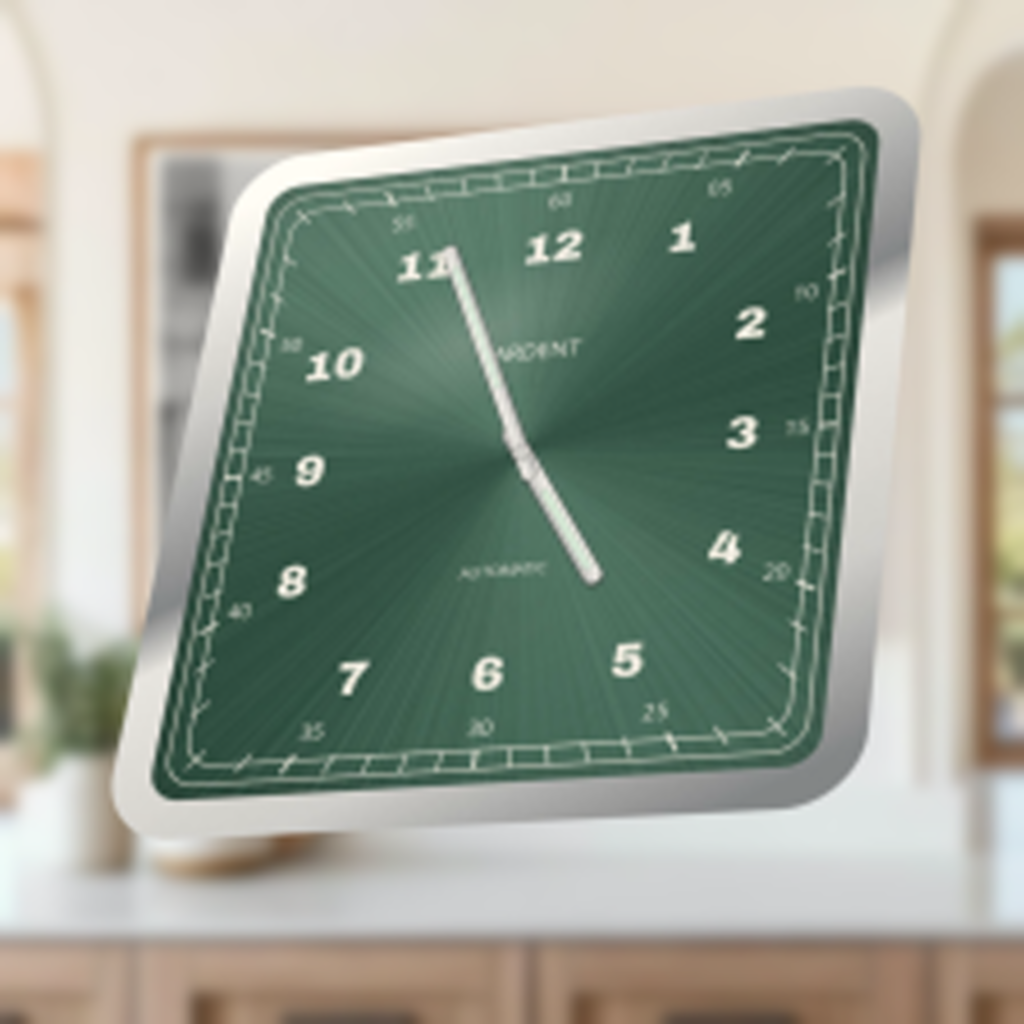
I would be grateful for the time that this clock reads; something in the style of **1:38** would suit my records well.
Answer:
**4:56**
